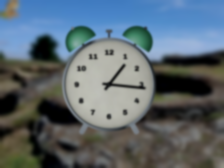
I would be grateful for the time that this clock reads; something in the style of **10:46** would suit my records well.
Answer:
**1:16**
